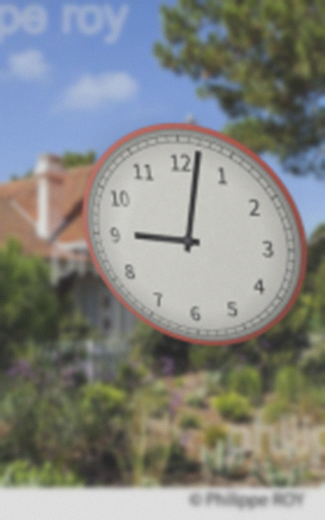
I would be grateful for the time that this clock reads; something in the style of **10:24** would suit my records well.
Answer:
**9:02**
